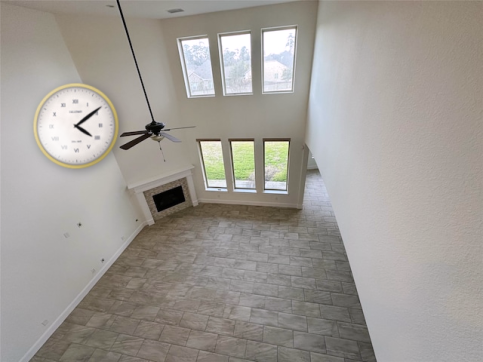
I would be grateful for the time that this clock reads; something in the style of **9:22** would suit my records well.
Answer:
**4:09**
